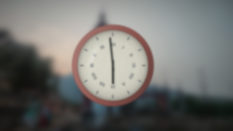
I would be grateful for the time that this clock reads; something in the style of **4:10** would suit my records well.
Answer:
**5:59**
